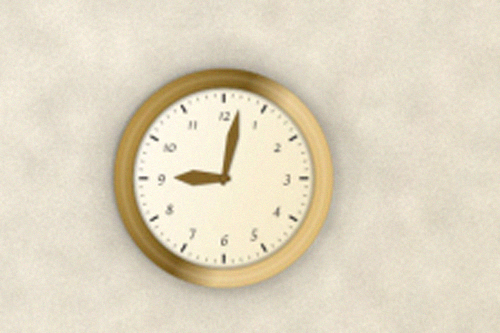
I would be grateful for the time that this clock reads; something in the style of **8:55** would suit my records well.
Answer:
**9:02**
